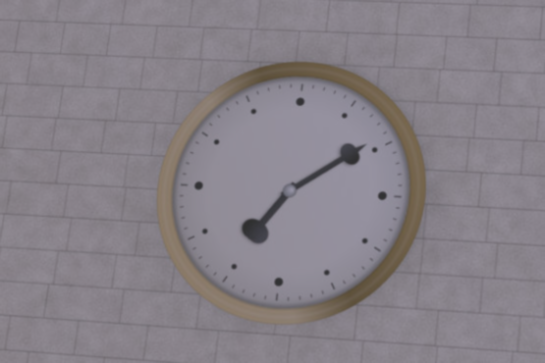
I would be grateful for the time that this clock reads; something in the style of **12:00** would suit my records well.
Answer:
**7:09**
